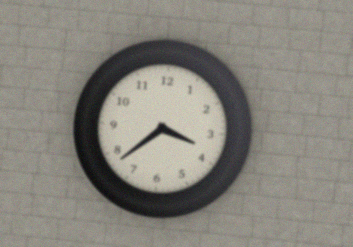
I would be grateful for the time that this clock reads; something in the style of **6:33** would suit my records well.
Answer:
**3:38**
